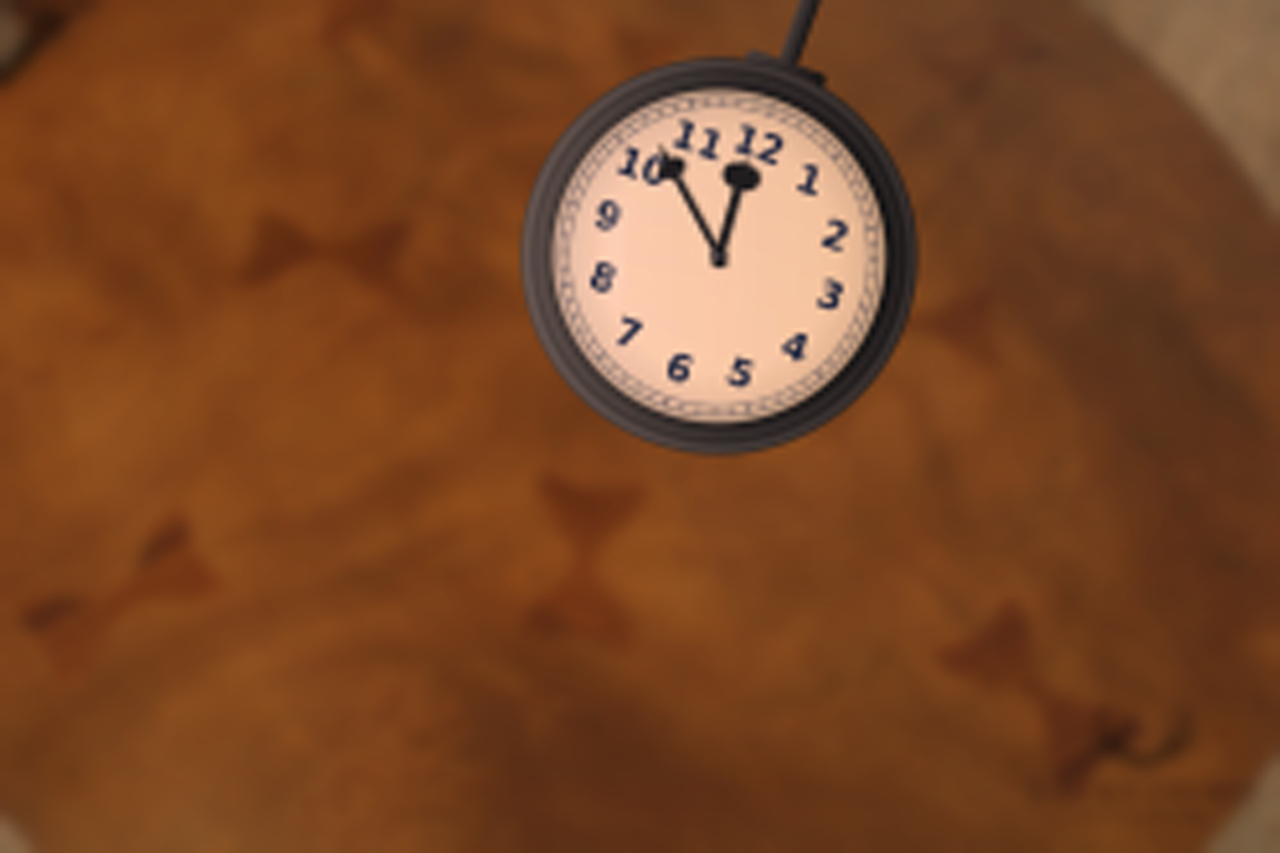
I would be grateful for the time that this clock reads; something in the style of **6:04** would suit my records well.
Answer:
**11:52**
